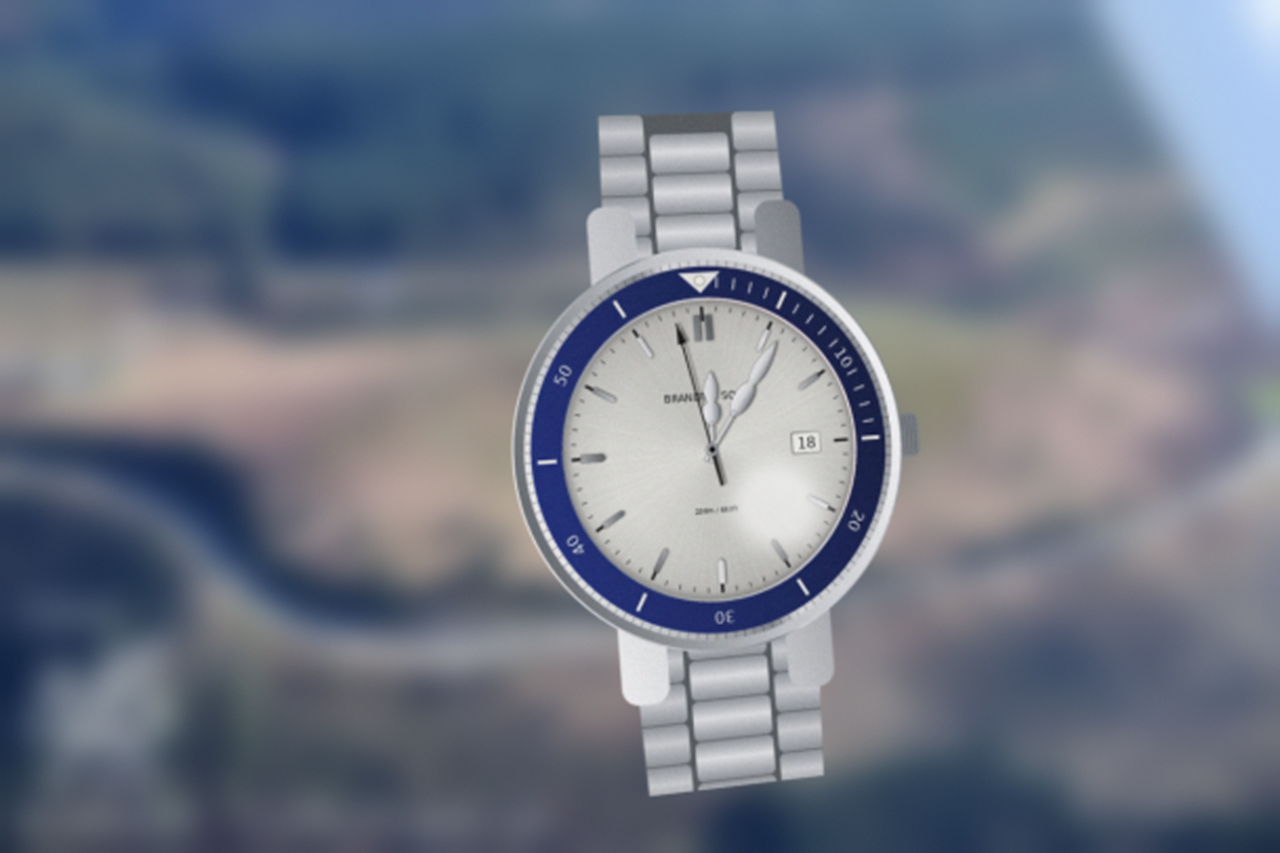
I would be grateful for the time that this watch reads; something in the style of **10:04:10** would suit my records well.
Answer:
**12:05:58**
